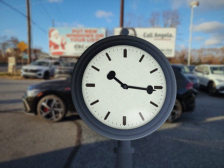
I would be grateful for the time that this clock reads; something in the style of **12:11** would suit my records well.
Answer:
**10:16**
